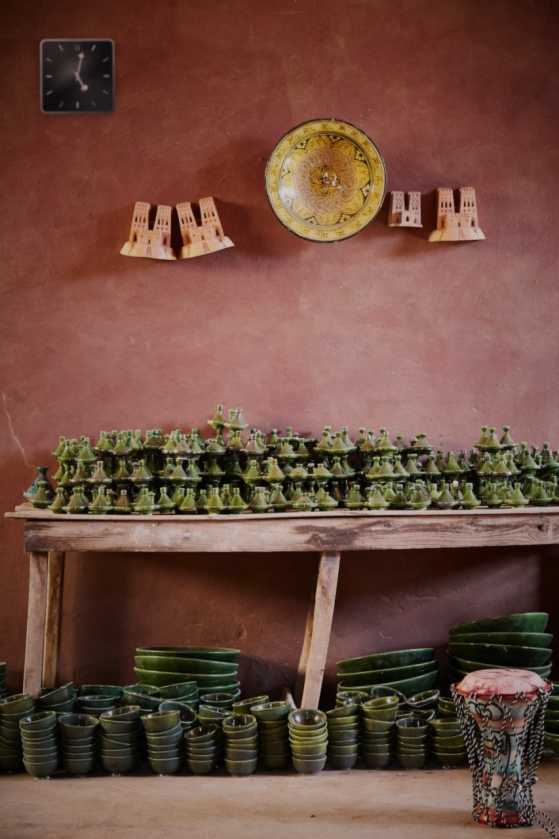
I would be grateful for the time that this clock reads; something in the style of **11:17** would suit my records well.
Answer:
**5:02**
